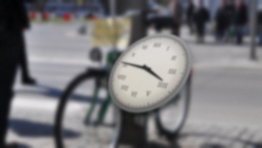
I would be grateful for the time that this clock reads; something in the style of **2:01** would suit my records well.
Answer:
**3:46**
